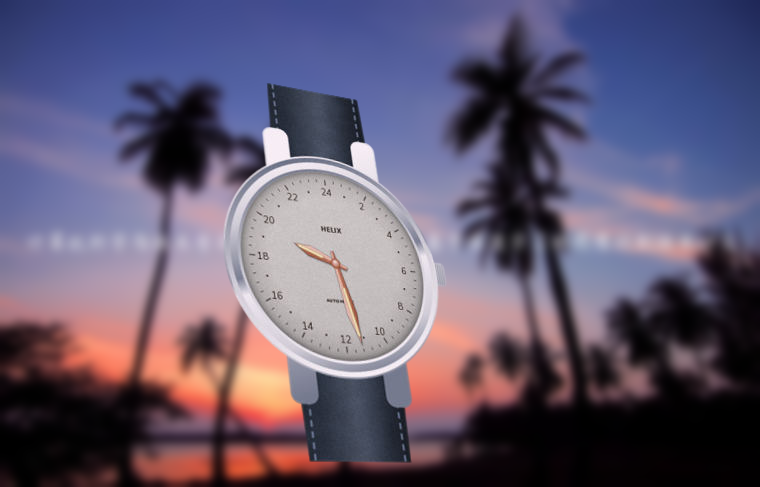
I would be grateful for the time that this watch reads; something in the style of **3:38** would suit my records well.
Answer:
**19:28**
